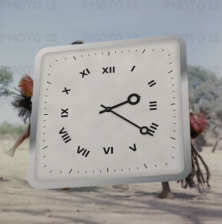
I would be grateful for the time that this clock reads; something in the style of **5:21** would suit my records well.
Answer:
**2:21**
